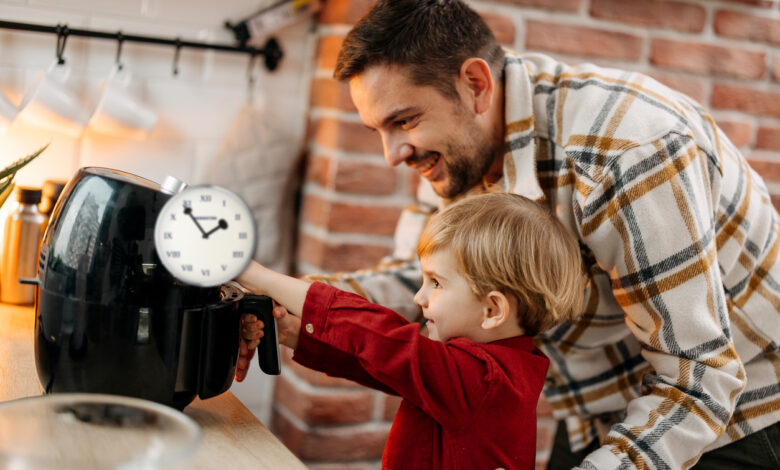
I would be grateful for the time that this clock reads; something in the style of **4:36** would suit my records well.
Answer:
**1:54**
